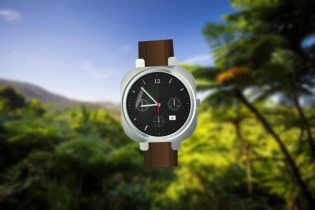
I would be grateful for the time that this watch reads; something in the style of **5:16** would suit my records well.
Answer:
**8:53**
